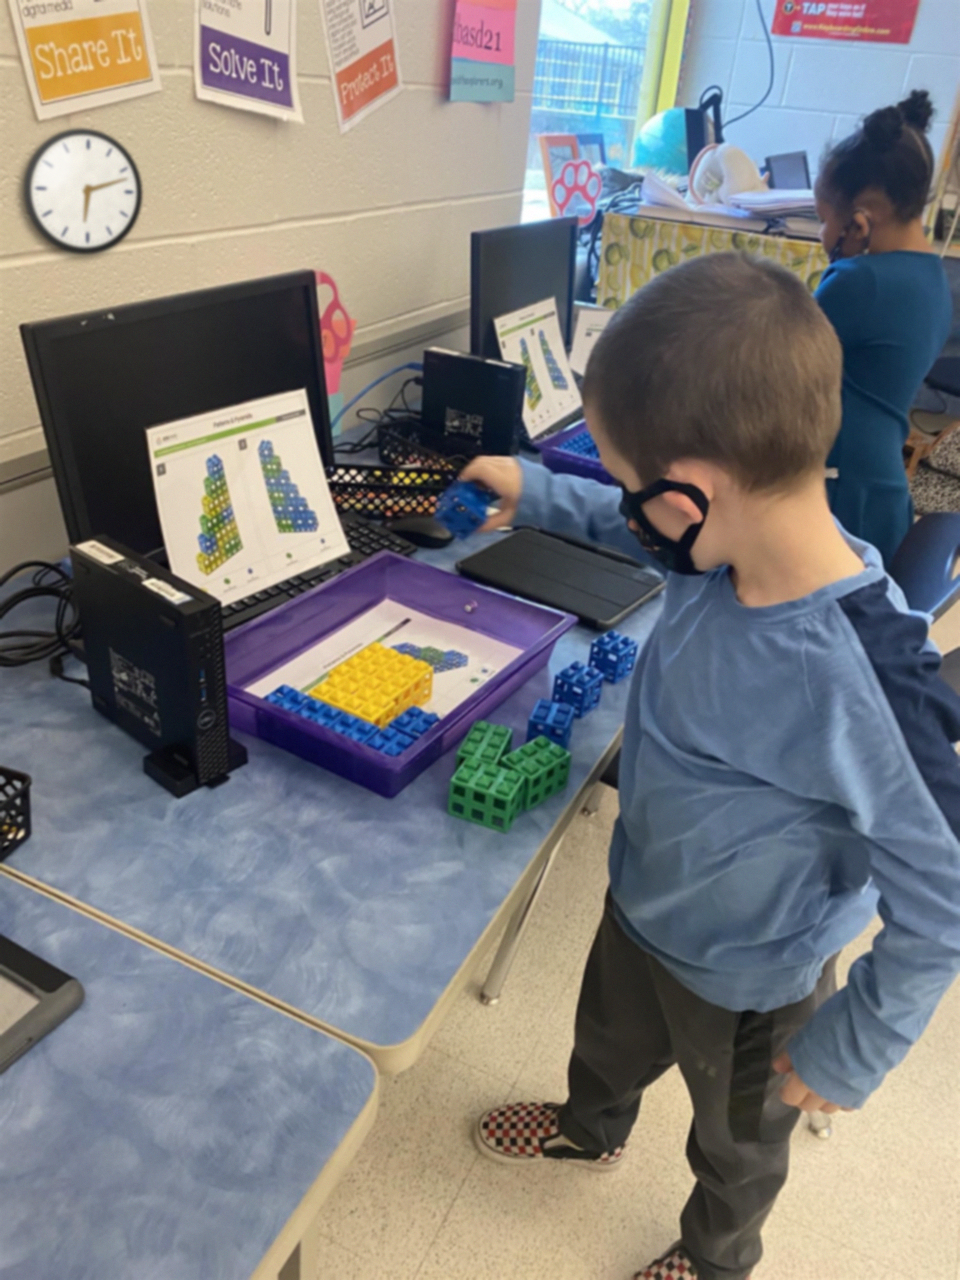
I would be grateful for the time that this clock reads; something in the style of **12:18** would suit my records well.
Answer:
**6:12**
